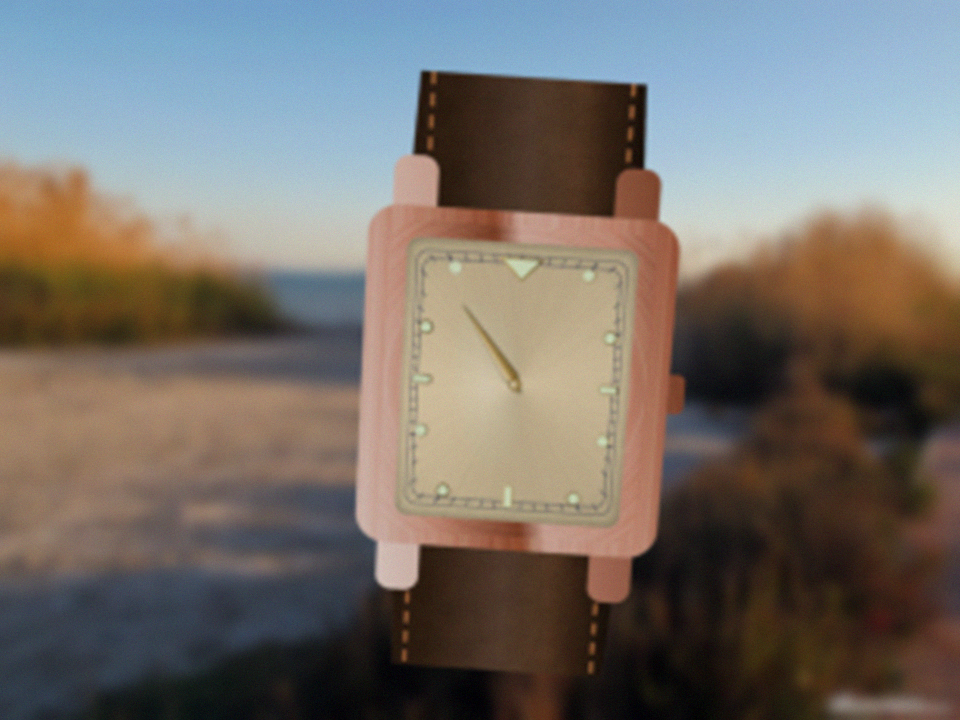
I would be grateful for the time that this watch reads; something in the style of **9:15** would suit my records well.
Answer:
**10:54**
